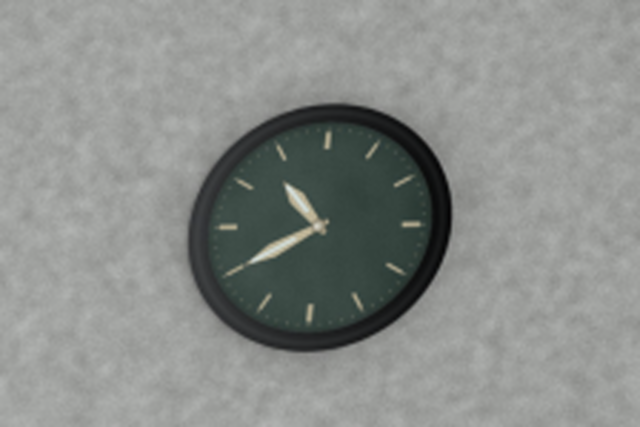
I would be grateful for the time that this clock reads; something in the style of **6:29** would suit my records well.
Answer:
**10:40**
